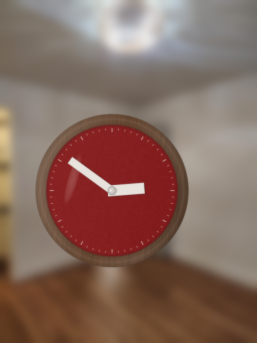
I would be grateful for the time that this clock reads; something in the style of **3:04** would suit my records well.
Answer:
**2:51**
